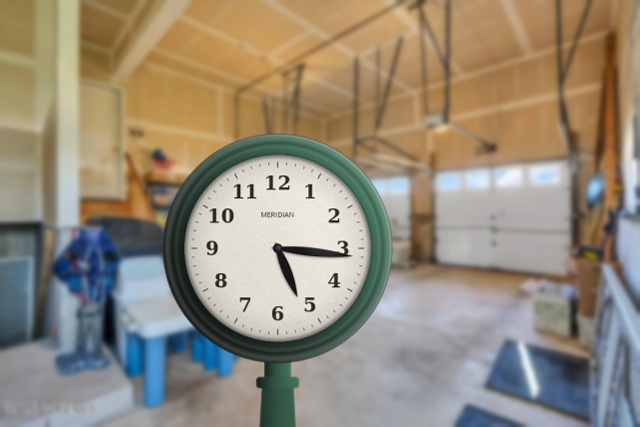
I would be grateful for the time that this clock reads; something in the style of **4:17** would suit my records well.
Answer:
**5:16**
